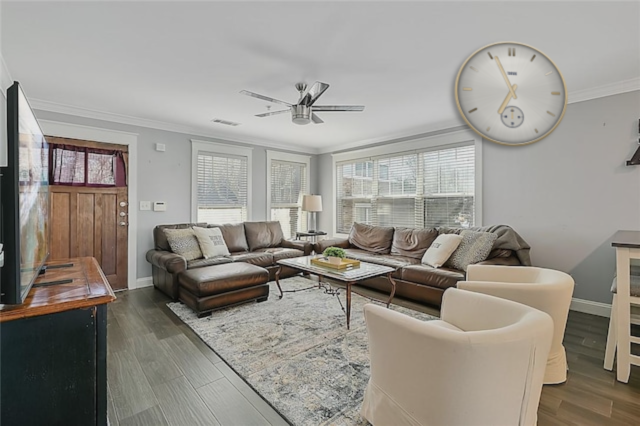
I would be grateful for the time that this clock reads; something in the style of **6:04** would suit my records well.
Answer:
**6:56**
